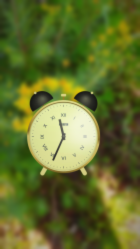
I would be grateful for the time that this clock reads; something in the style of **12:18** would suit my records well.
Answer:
**11:34**
